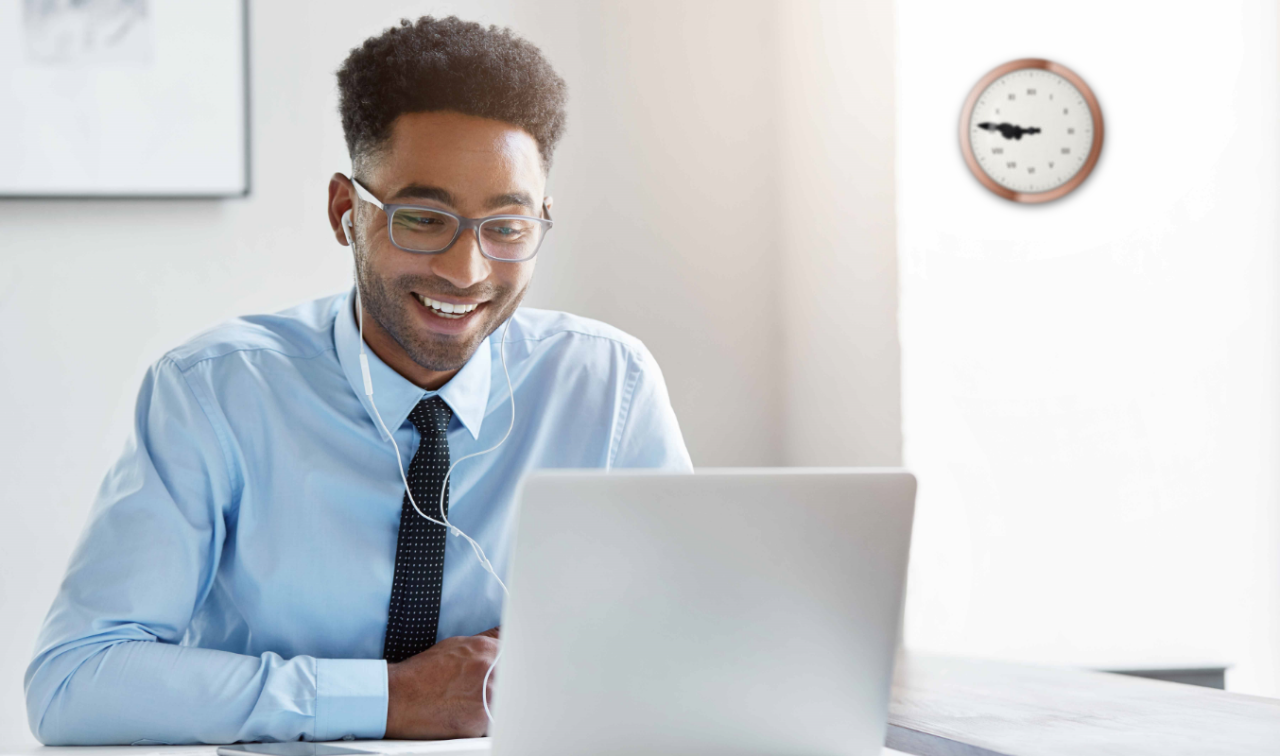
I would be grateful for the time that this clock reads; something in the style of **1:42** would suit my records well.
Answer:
**8:46**
